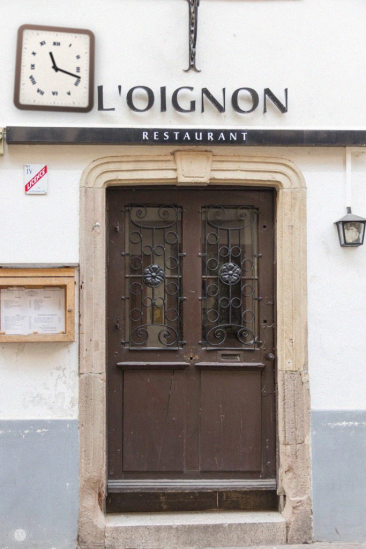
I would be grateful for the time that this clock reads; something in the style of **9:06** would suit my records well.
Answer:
**11:18**
